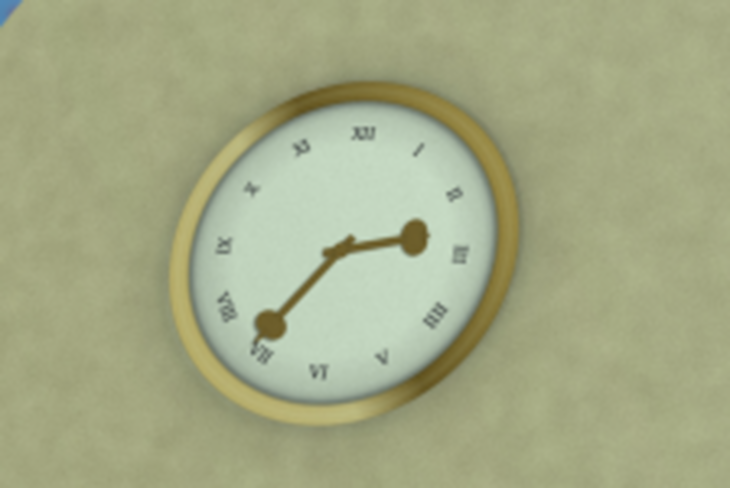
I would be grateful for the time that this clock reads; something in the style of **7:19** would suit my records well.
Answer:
**2:36**
